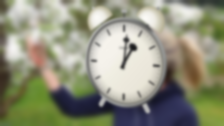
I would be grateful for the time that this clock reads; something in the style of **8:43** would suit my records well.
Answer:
**1:01**
